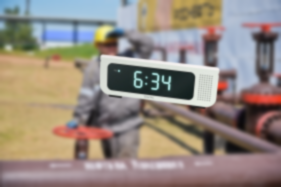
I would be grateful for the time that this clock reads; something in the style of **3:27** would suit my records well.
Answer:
**6:34**
